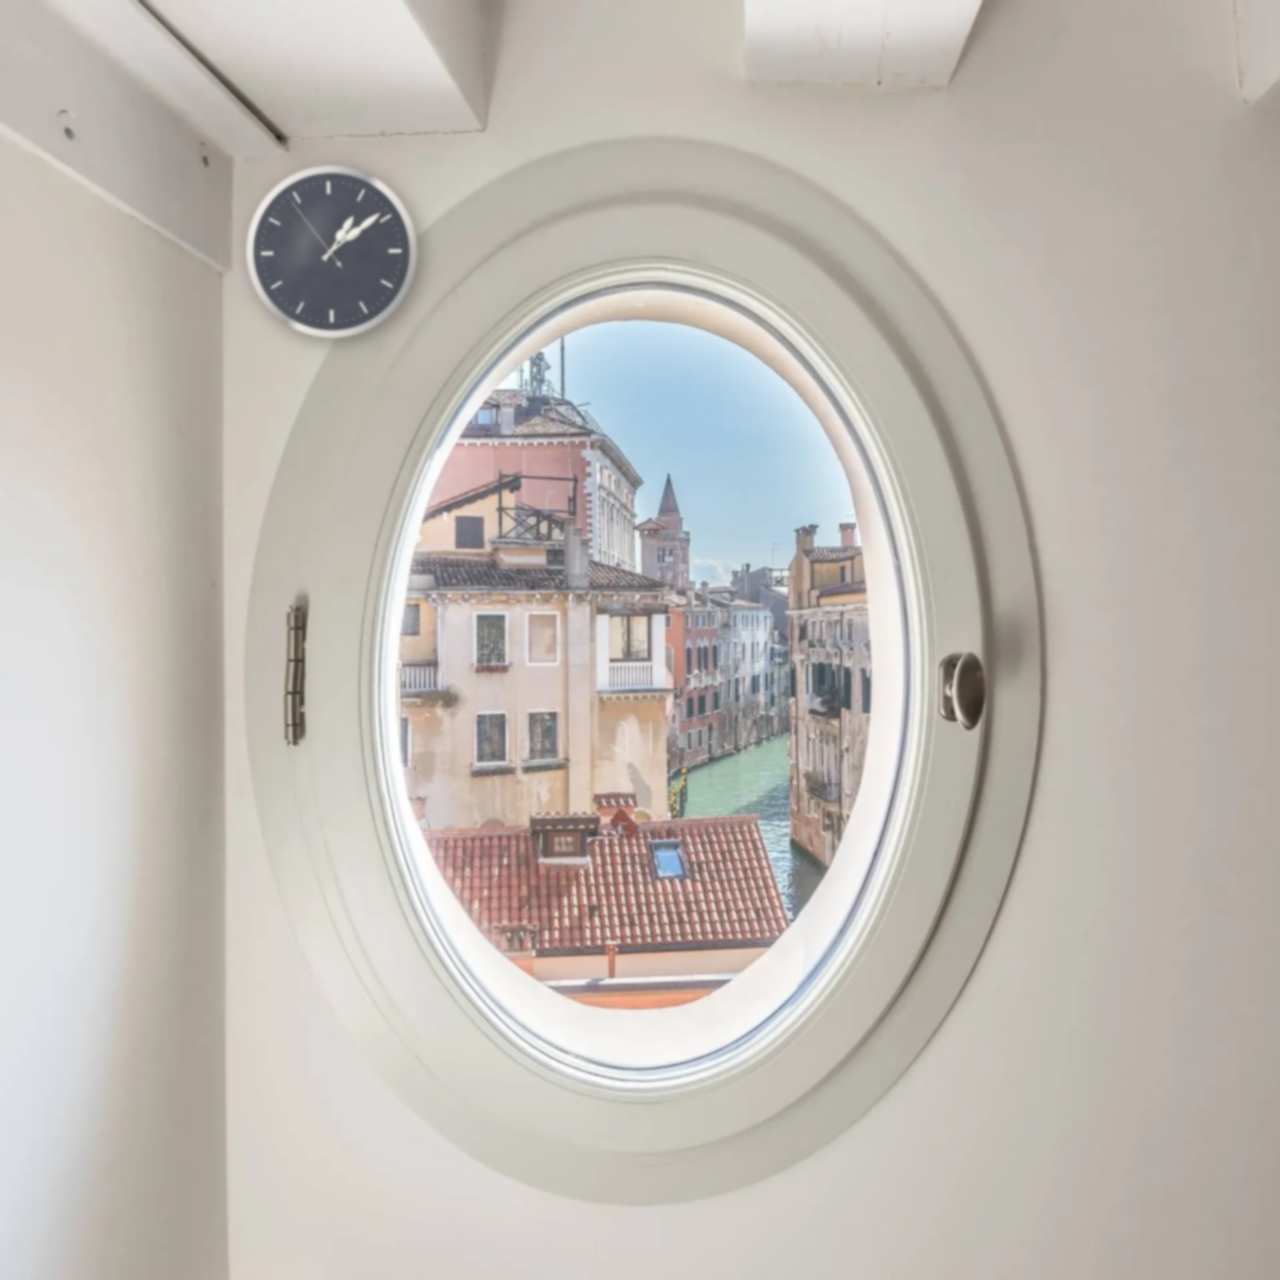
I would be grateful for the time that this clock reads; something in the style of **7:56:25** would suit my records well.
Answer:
**1:08:54**
